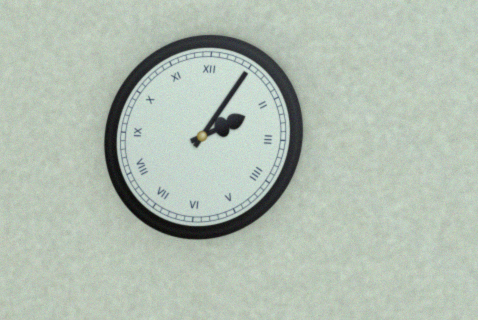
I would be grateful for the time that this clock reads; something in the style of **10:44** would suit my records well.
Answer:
**2:05**
